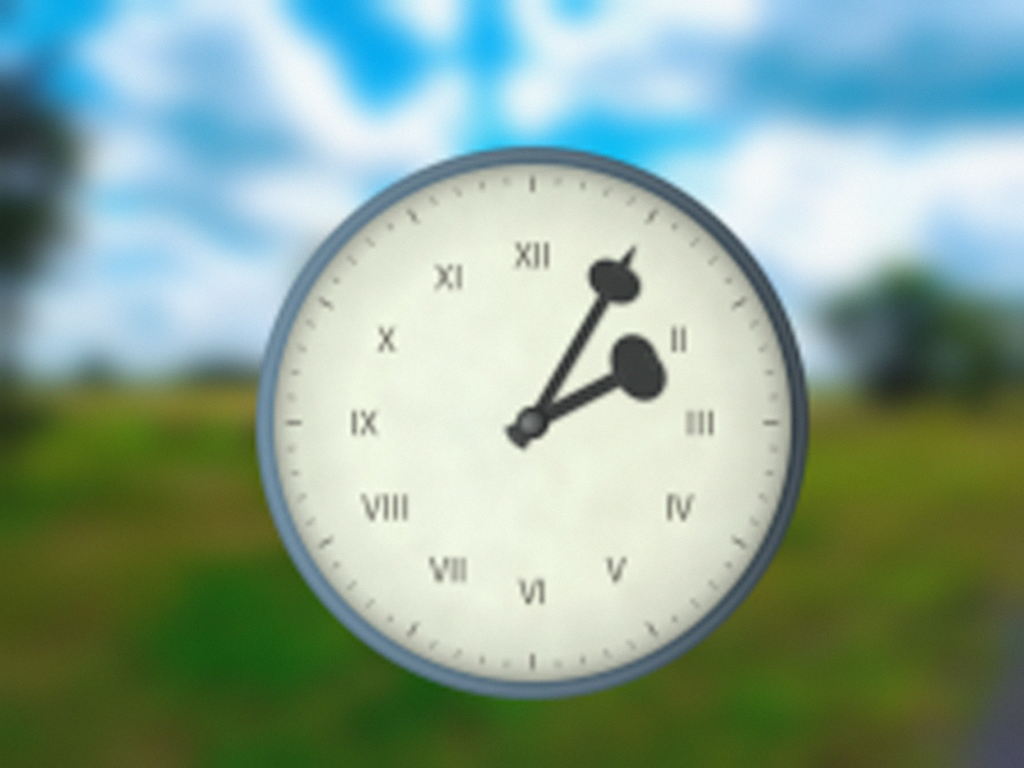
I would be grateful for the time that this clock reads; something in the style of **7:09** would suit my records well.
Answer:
**2:05**
